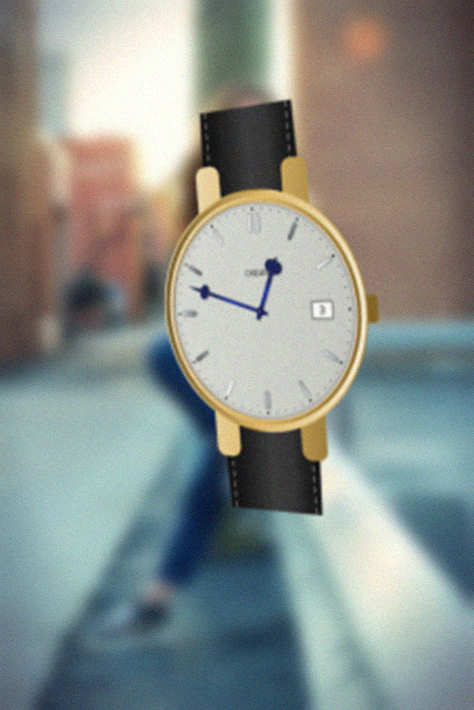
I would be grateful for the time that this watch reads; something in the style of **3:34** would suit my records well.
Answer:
**12:48**
